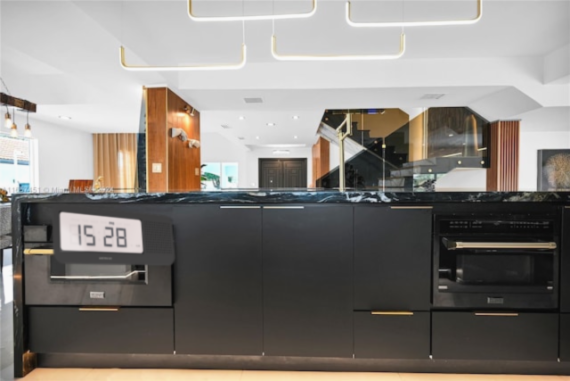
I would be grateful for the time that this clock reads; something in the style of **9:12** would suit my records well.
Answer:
**15:28**
